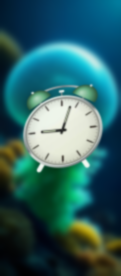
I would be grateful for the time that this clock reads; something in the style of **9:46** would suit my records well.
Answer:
**9:03**
